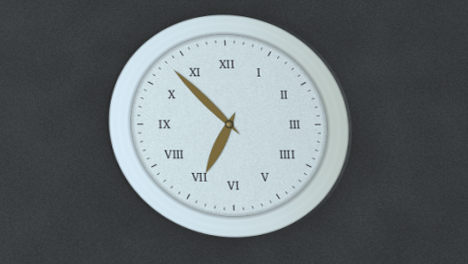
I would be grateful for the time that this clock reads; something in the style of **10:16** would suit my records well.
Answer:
**6:53**
